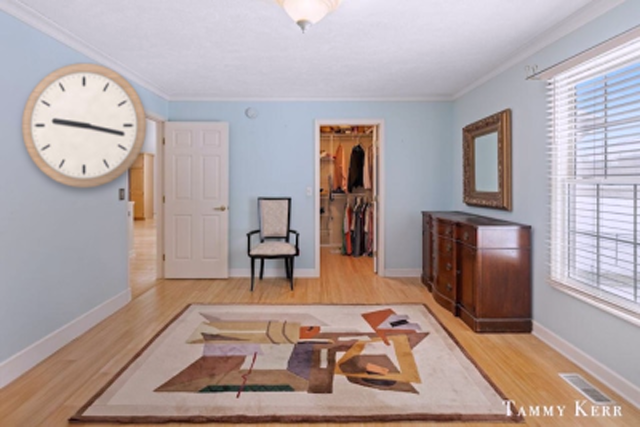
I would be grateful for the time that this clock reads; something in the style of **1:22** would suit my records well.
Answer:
**9:17**
